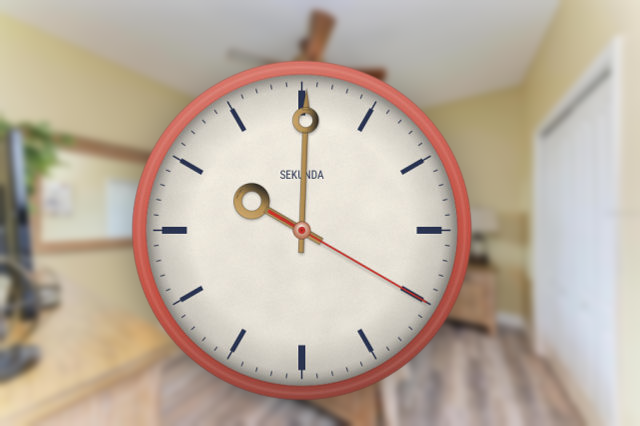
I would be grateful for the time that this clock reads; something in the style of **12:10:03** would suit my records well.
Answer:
**10:00:20**
